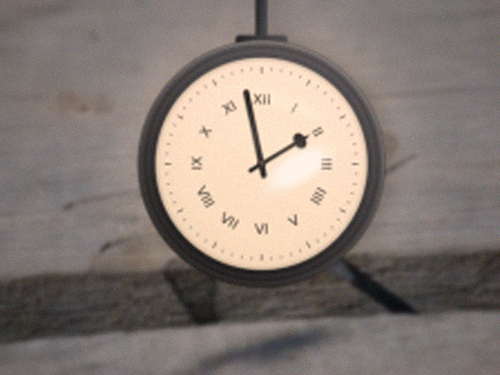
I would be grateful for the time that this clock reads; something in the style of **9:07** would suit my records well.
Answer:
**1:58**
